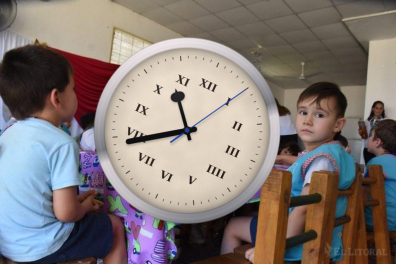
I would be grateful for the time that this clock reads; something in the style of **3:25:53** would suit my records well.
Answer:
**10:39:05**
